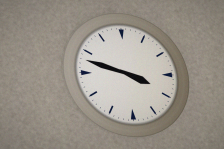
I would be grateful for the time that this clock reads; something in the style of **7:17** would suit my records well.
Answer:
**3:48**
